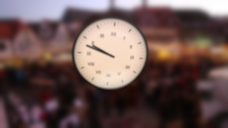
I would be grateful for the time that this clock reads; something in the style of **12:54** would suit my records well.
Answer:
**9:48**
